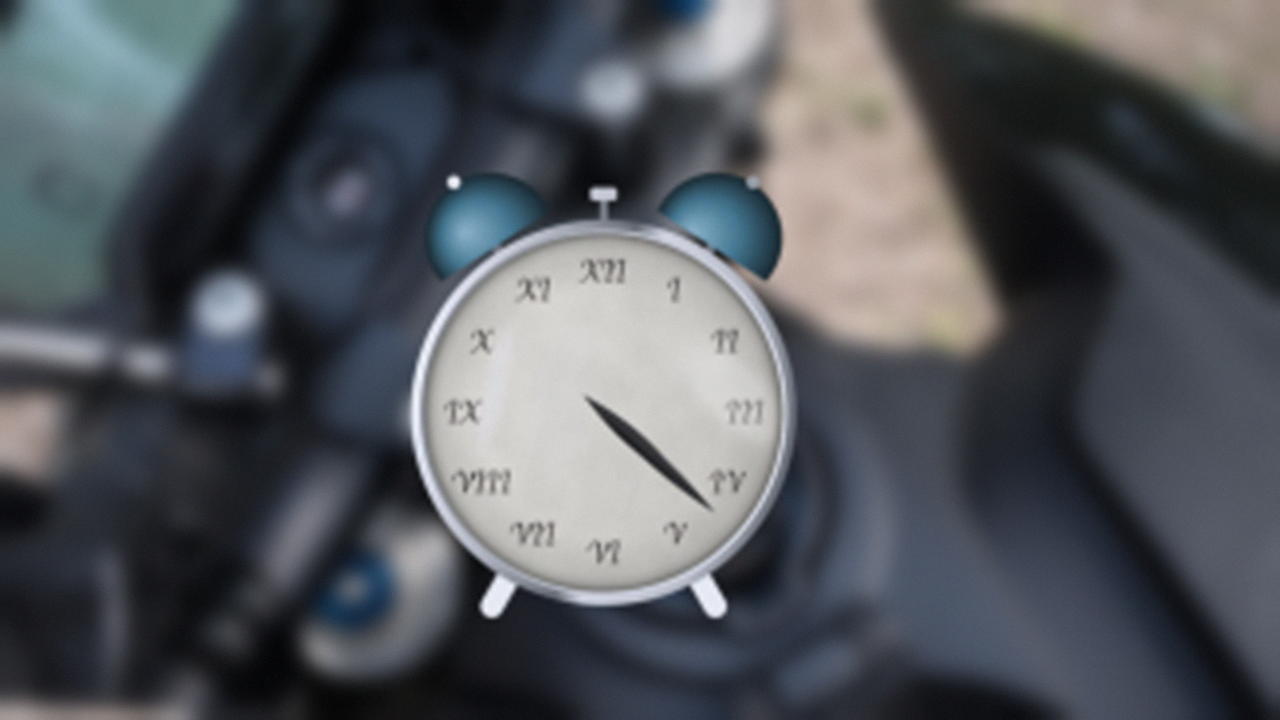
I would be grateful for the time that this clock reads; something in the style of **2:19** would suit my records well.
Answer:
**4:22**
